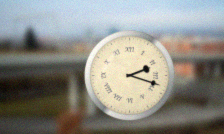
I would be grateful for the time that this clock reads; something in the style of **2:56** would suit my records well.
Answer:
**2:18**
